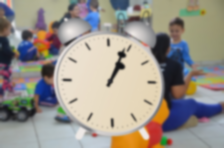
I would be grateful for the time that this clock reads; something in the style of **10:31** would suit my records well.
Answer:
**1:04**
